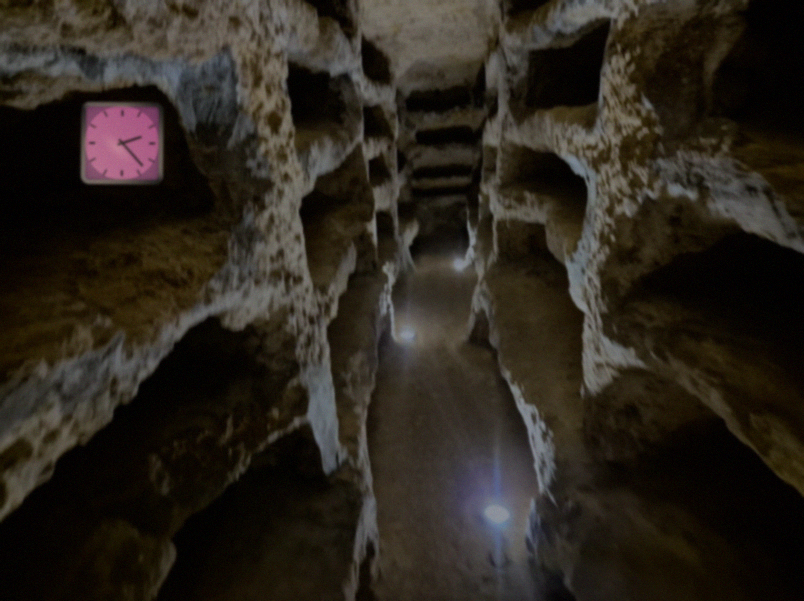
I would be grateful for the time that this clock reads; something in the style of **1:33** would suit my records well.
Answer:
**2:23**
